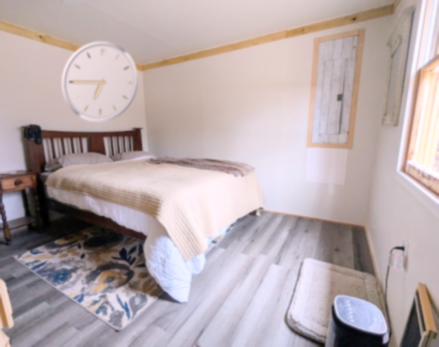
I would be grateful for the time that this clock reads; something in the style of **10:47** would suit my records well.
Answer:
**6:45**
